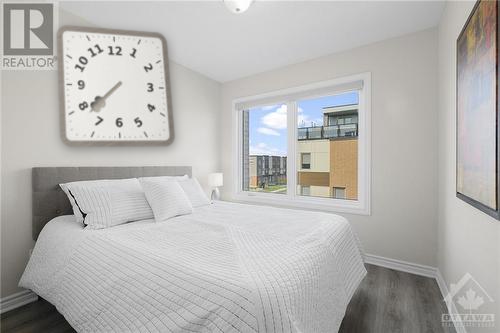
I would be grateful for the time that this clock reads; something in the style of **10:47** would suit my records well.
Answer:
**7:38**
